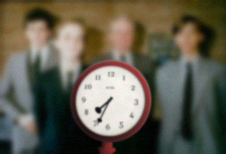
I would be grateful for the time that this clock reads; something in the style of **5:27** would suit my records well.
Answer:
**7:34**
